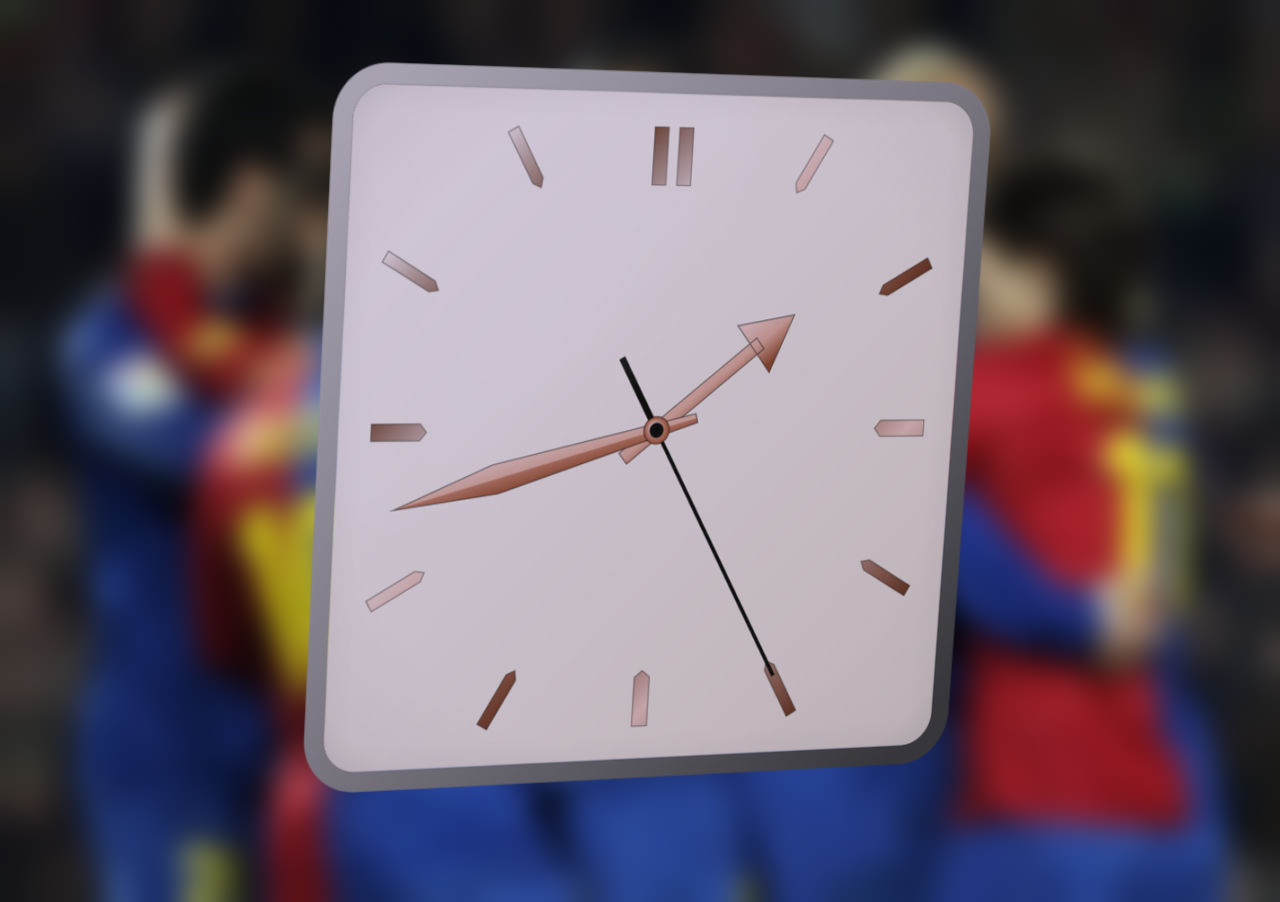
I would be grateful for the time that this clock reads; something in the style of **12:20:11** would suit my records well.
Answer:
**1:42:25**
